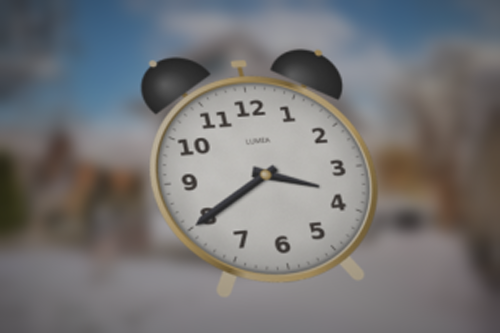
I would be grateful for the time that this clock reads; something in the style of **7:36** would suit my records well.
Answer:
**3:40**
